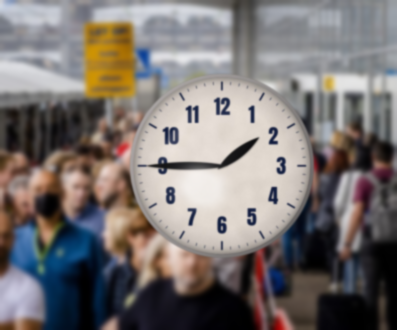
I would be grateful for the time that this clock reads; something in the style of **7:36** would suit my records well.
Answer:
**1:45**
